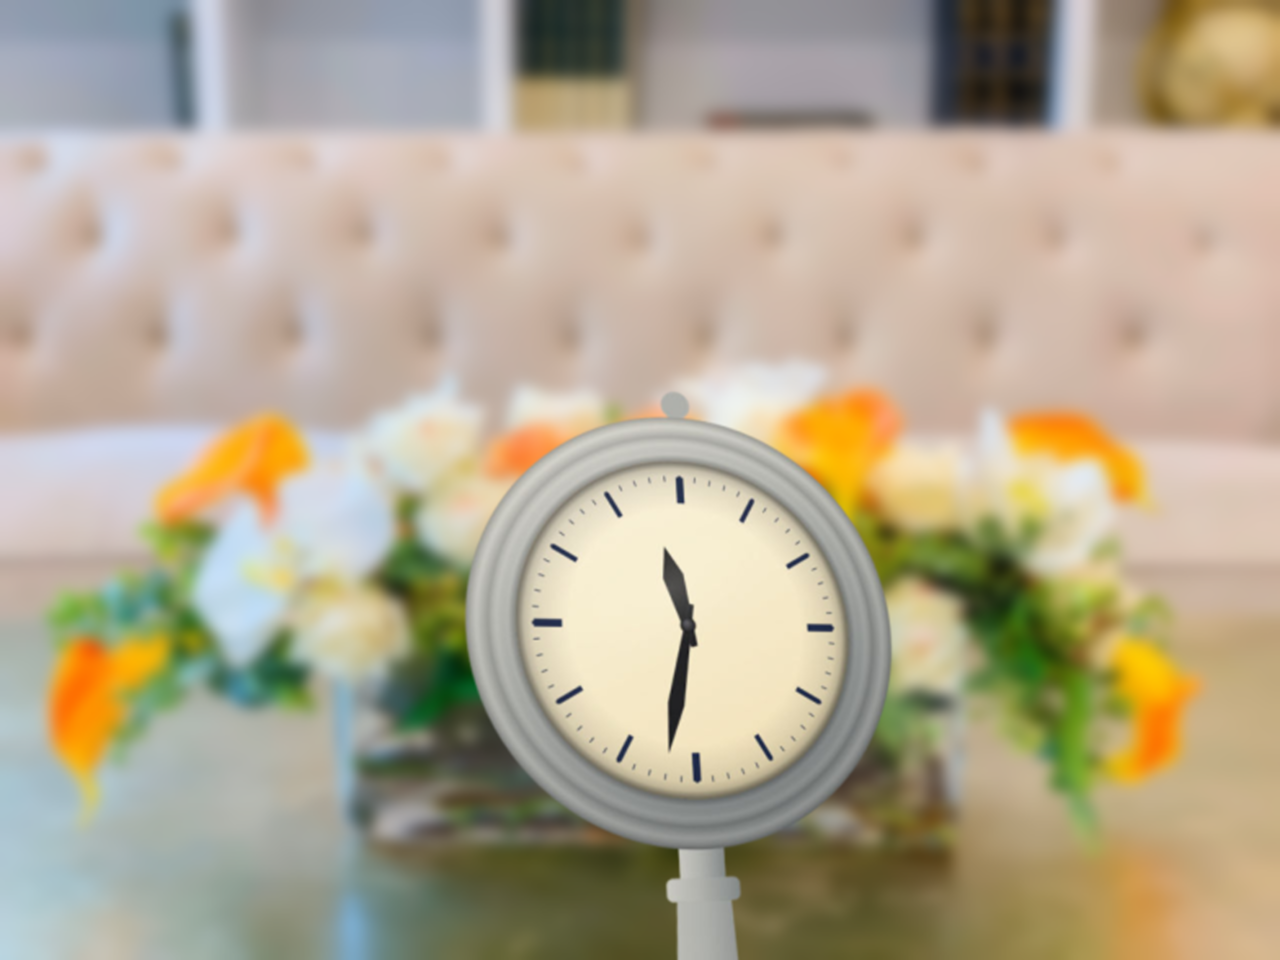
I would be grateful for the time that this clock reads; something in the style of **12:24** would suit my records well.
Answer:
**11:32**
